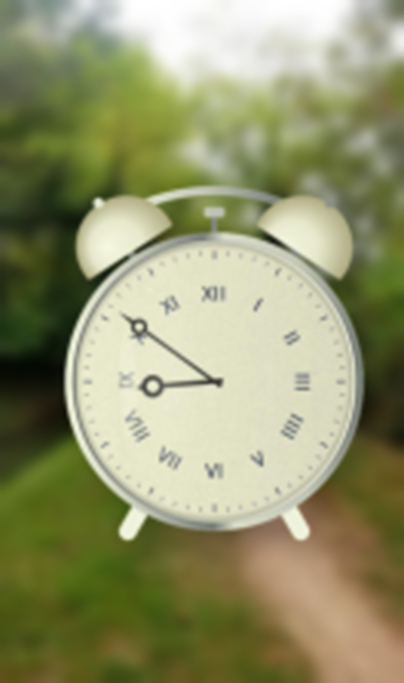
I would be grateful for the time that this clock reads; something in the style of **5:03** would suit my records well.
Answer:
**8:51**
